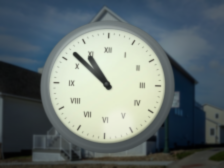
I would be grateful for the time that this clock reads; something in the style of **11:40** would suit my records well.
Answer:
**10:52**
